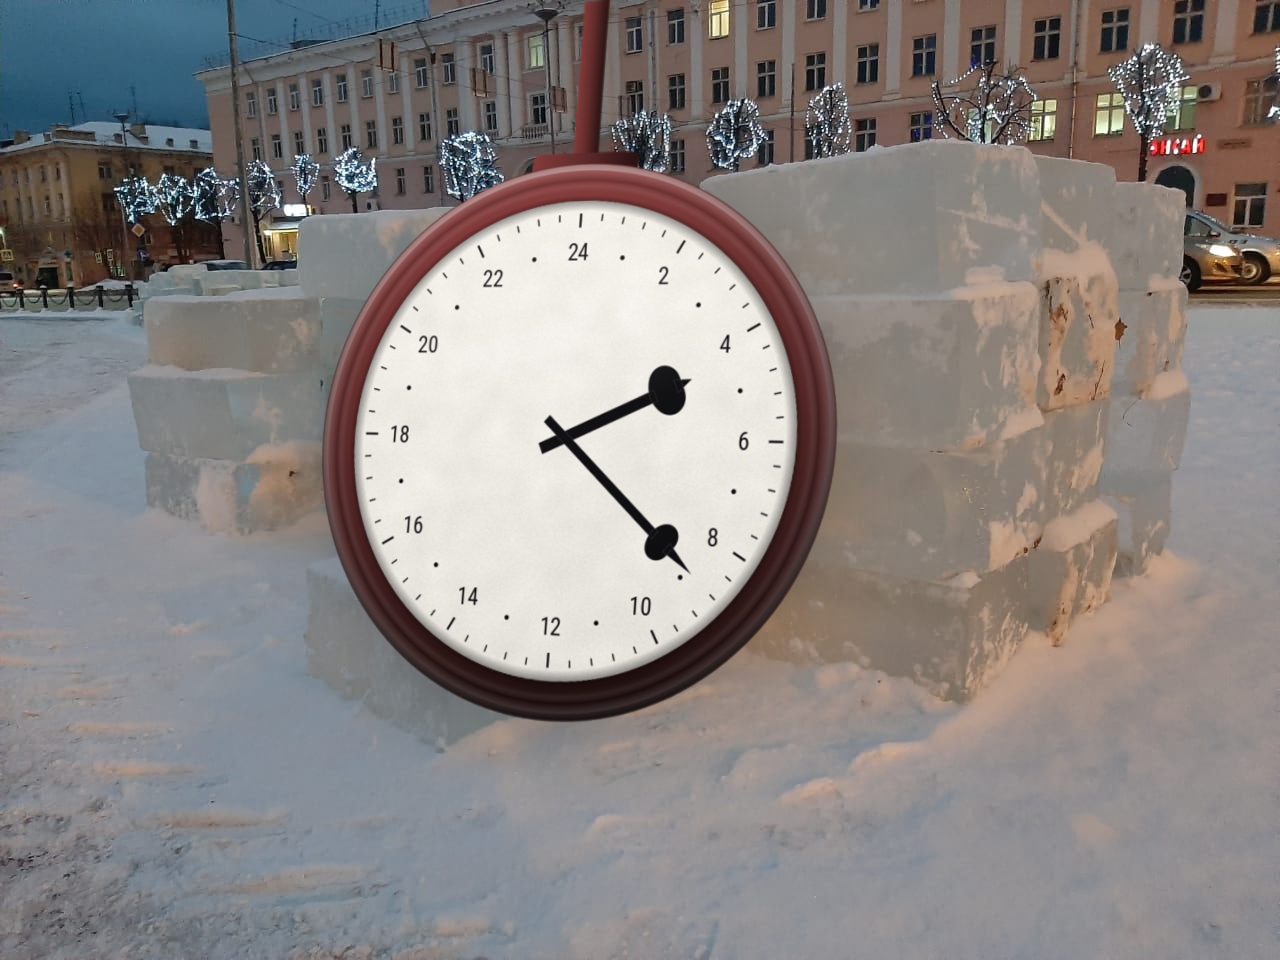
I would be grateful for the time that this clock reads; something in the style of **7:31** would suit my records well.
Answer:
**4:22**
